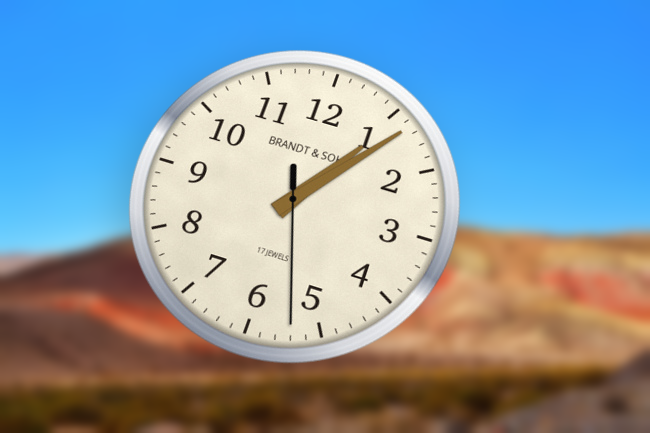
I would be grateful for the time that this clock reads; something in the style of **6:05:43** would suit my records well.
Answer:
**1:06:27**
